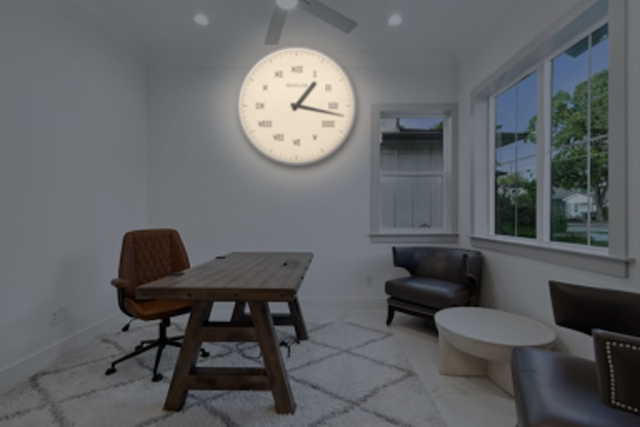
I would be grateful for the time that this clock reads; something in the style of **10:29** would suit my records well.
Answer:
**1:17**
